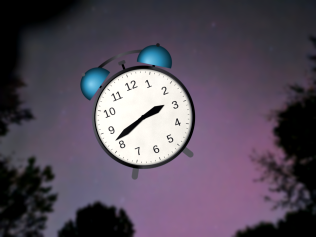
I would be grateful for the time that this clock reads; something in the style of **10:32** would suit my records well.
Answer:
**2:42**
